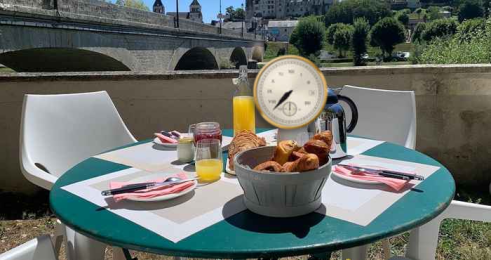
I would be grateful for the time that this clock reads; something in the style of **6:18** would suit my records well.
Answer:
**7:37**
